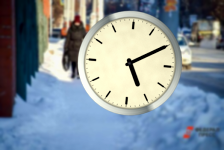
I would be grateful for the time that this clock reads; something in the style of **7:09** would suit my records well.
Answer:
**5:10**
